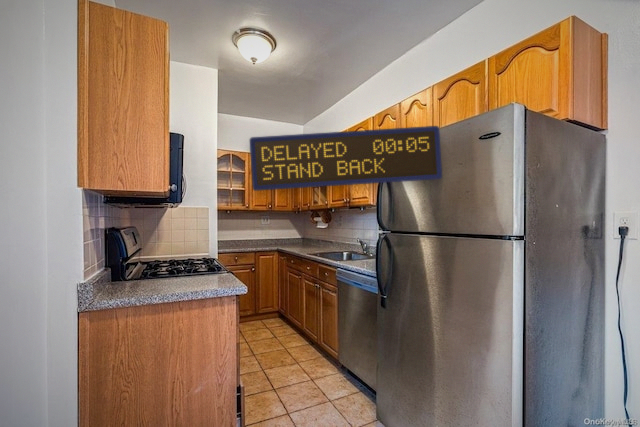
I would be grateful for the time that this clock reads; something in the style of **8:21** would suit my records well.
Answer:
**0:05**
